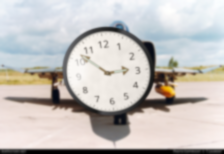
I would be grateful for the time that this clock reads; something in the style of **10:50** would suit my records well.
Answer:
**2:52**
